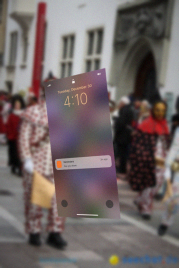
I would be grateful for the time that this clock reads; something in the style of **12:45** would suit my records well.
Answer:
**4:10**
